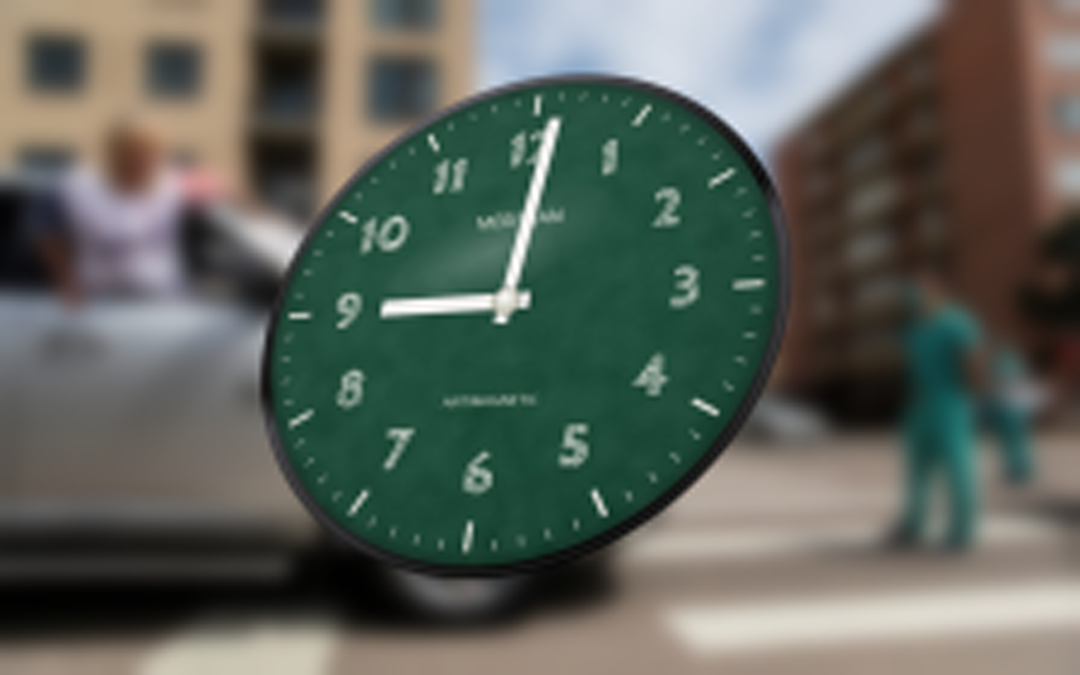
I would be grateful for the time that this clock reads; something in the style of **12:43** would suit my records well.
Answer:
**9:01**
